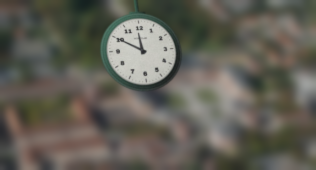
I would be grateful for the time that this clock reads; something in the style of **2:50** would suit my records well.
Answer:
**11:50**
